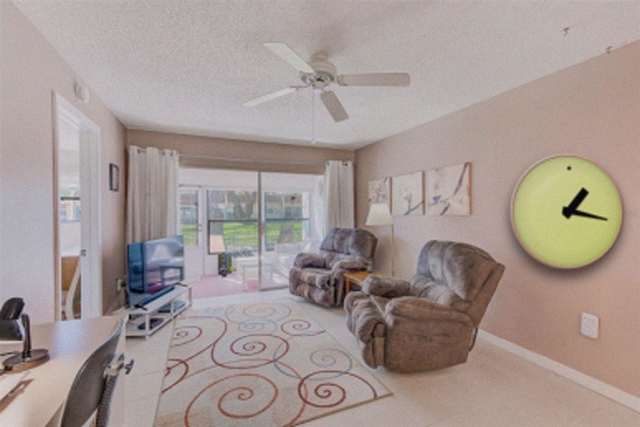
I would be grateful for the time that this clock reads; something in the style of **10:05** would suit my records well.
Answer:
**1:17**
